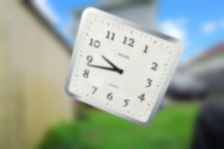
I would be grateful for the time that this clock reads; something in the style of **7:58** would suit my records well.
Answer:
**9:43**
